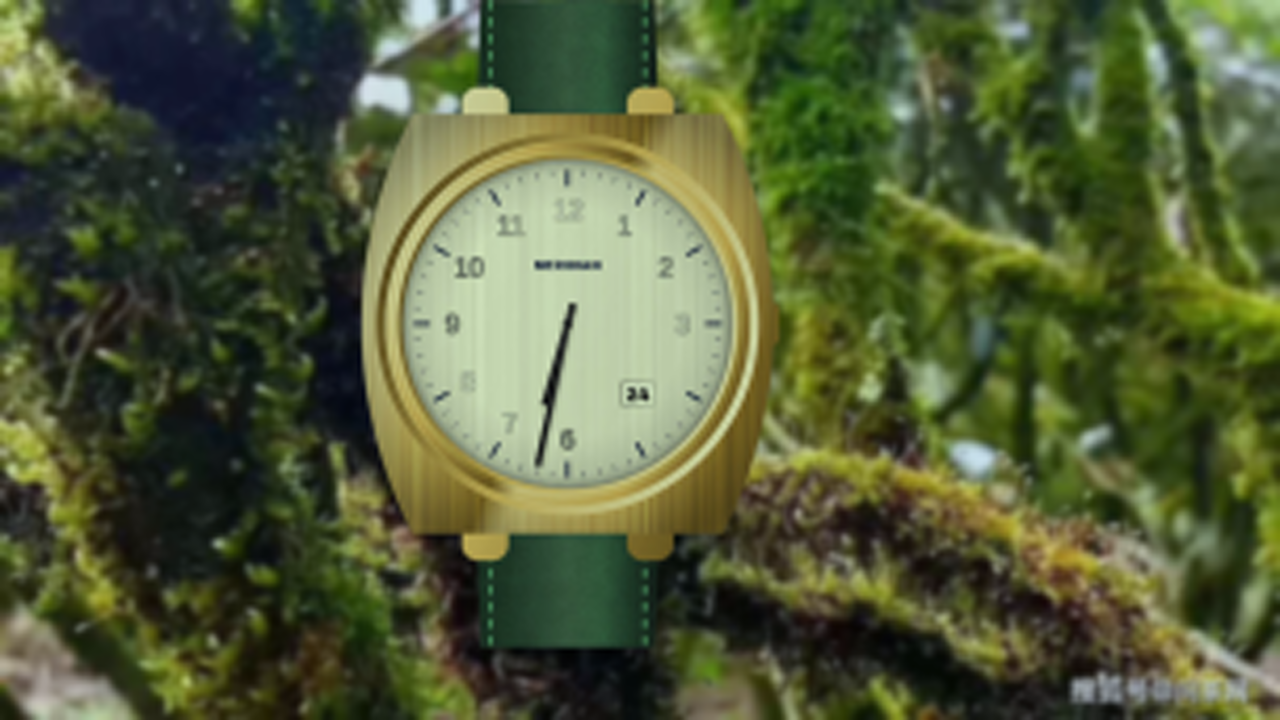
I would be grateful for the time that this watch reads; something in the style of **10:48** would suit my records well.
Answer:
**6:32**
